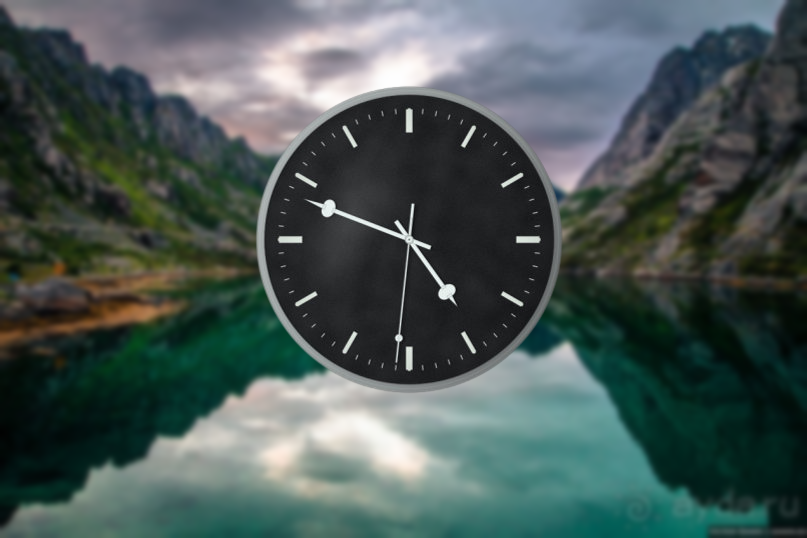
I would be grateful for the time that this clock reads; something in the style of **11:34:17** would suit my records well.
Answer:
**4:48:31**
